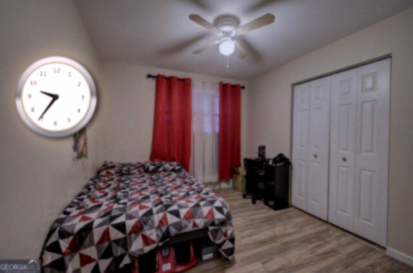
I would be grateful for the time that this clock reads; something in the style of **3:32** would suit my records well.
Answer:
**9:36**
